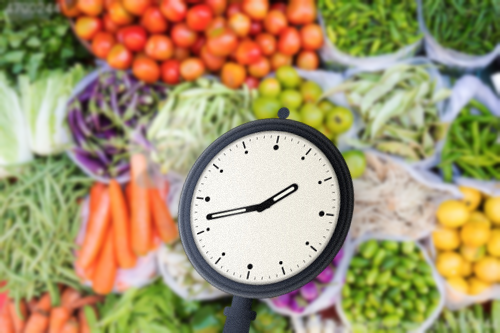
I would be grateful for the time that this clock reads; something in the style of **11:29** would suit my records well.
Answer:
**1:42**
